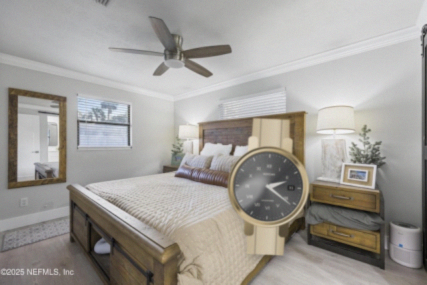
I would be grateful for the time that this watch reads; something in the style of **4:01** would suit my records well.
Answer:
**2:21**
